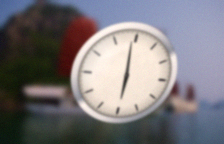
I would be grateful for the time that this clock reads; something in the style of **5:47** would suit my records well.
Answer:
**5:59**
